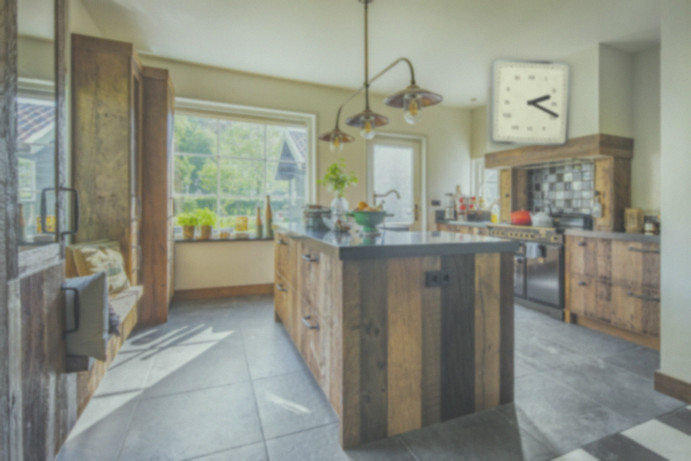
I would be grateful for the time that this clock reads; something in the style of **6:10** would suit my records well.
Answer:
**2:19**
